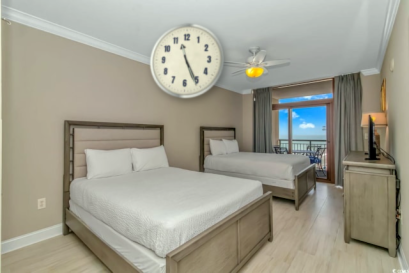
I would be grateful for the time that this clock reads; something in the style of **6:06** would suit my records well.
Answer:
**11:26**
